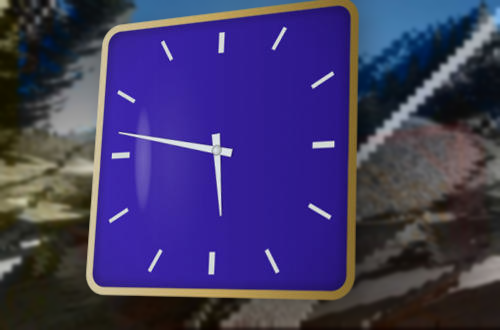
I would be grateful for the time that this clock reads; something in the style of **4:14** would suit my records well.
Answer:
**5:47**
